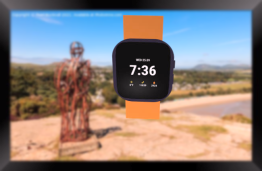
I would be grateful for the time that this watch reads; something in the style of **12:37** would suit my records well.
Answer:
**7:36**
